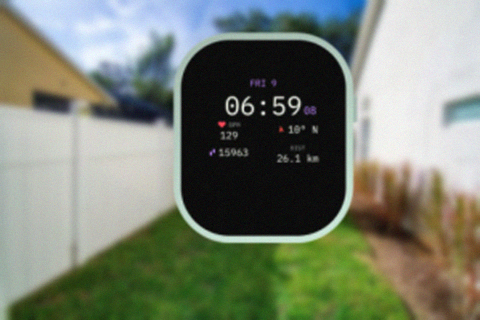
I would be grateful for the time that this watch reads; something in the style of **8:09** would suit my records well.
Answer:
**6:59**
